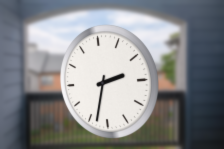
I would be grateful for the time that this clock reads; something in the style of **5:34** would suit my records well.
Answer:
**2:33**
